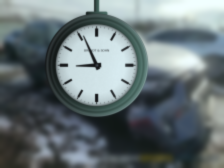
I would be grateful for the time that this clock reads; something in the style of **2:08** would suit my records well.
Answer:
**8:56**
